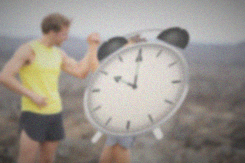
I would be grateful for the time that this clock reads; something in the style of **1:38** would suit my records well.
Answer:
**10:00**
